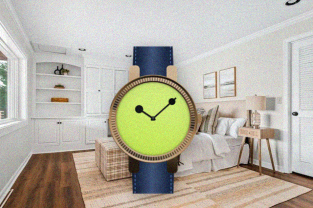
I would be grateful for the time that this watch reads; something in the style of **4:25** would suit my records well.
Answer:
**10:08**
